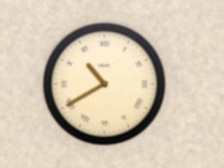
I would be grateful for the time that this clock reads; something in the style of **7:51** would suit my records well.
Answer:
**10:40**
